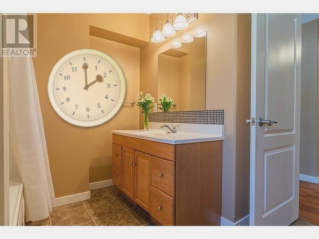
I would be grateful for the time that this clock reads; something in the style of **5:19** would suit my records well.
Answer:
**2:00**
